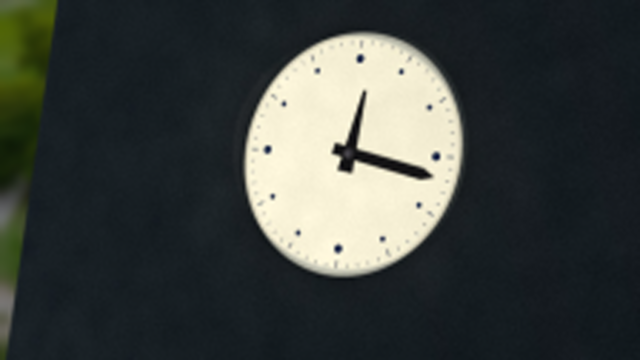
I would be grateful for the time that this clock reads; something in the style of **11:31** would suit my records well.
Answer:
**12:17**
